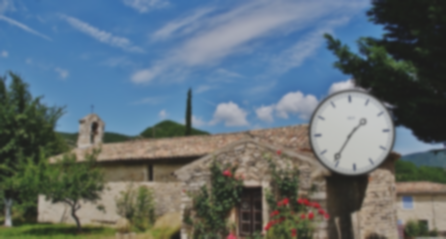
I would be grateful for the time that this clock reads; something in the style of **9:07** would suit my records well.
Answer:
**1:36**
